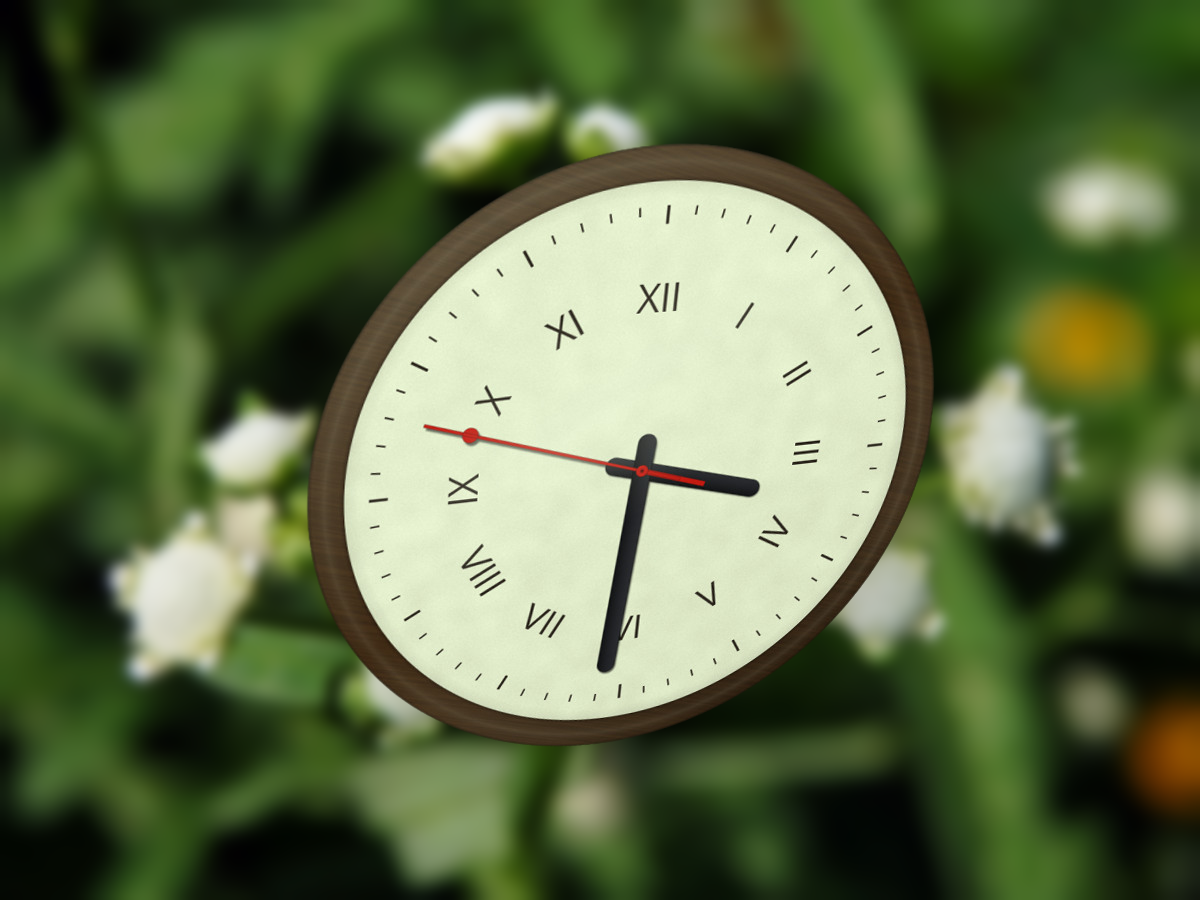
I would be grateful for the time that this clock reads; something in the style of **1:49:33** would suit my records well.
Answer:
**3:30:48**
